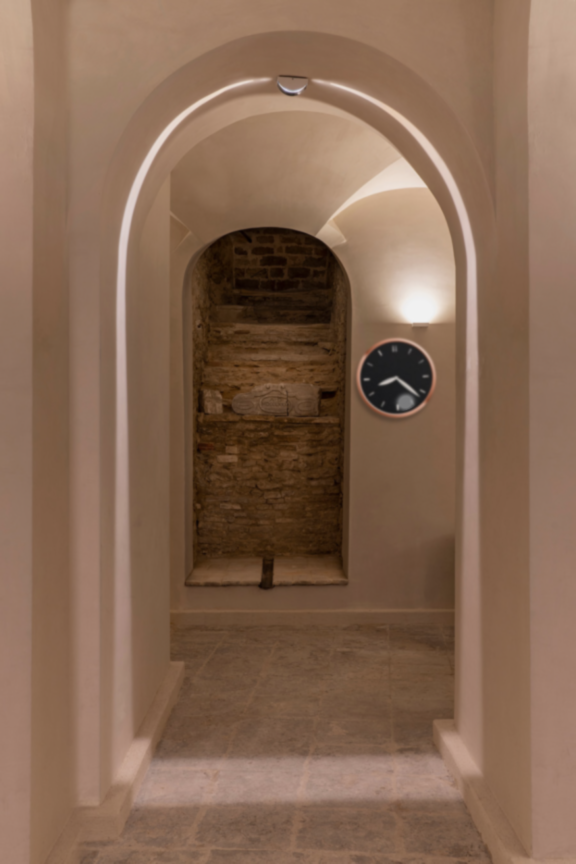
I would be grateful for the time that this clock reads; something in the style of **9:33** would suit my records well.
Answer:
**8:22**
